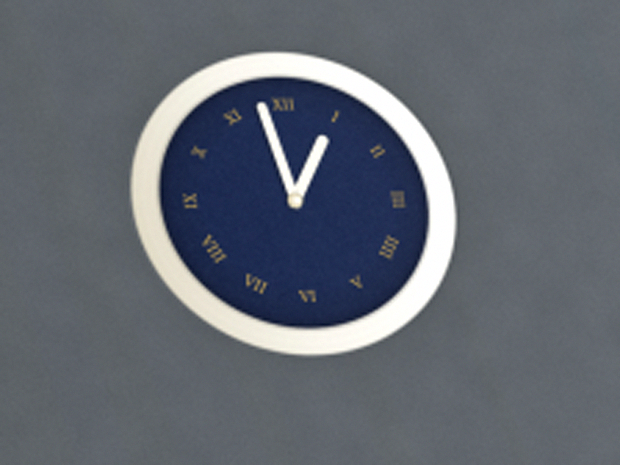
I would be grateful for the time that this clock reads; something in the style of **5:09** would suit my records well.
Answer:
**12:58**
